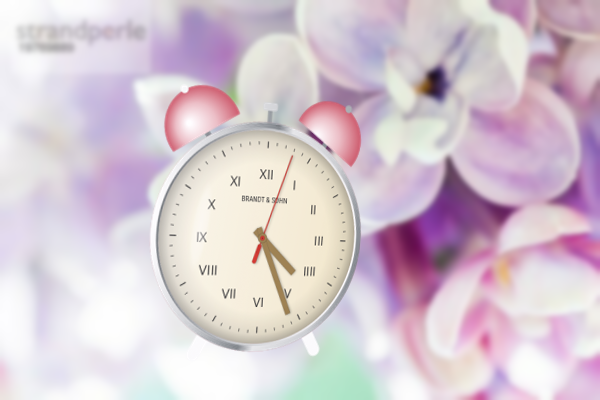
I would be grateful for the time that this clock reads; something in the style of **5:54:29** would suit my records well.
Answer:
**4:26:03**
